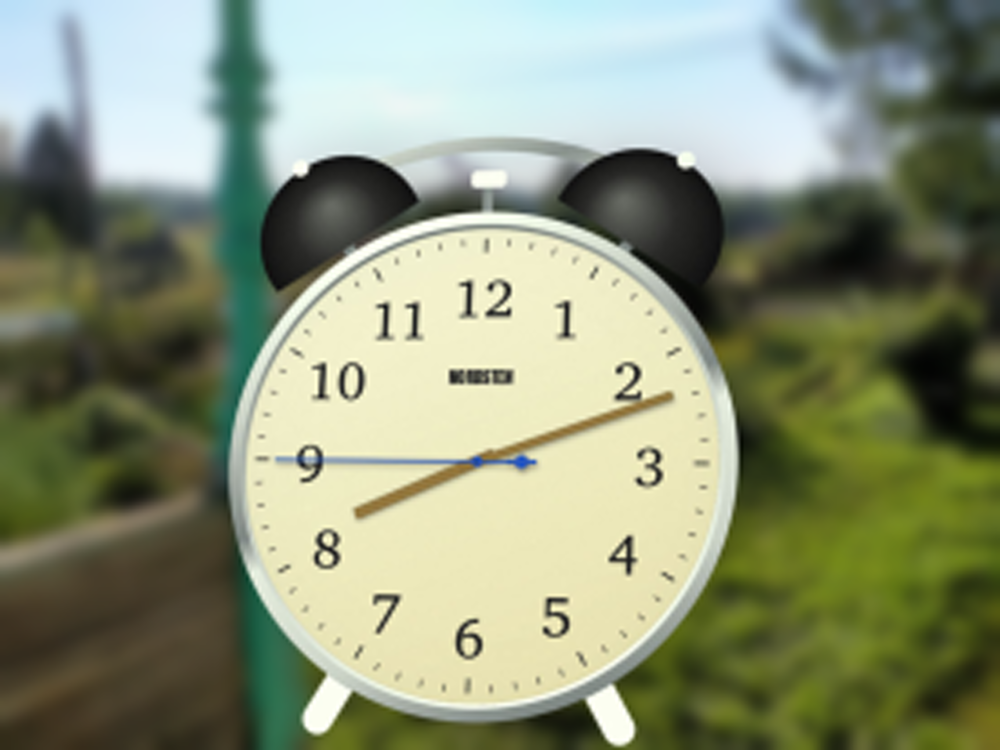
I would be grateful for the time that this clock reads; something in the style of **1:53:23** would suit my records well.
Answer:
**8:11:45**
